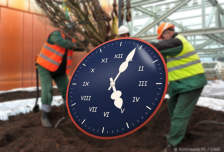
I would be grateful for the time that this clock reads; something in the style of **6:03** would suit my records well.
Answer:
**5:04**
